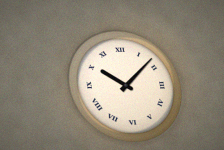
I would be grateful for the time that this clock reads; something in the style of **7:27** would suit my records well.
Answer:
**10:08**
